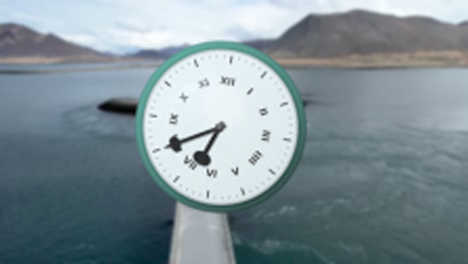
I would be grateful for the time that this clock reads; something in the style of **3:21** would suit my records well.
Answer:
**6:40**
